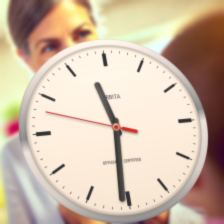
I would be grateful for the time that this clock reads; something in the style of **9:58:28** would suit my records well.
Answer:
**11:30:48**
